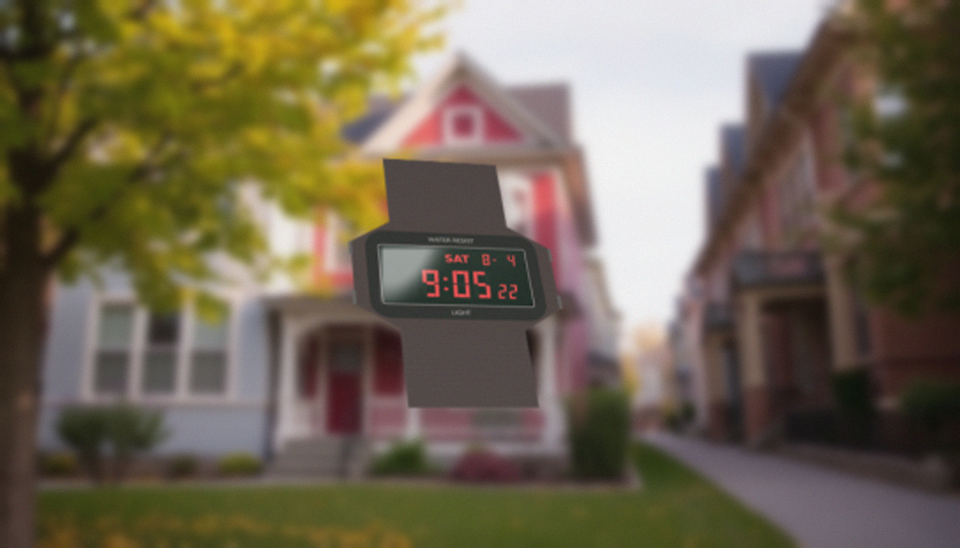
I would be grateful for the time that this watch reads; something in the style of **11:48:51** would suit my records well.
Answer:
**9:05:22**
